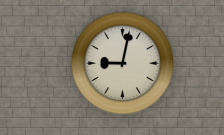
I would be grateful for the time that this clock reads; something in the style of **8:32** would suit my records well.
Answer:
**9:02**
